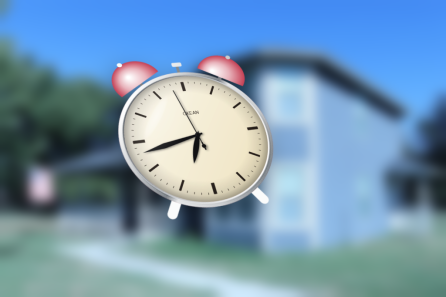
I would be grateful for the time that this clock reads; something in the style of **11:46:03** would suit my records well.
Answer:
**6:42:58**
